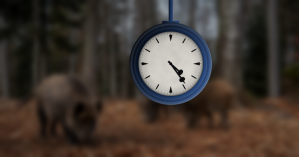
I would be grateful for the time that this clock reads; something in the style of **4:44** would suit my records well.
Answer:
**4:24**
